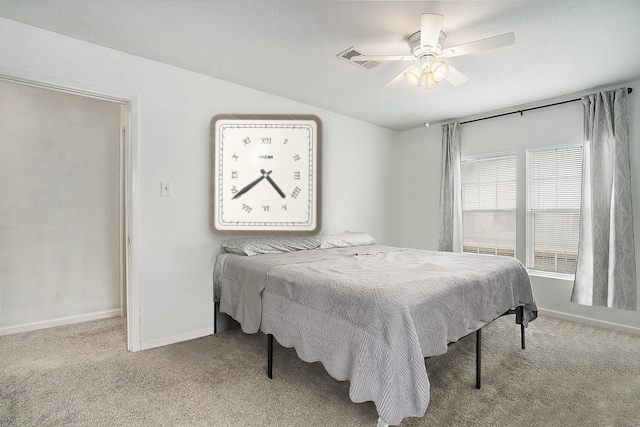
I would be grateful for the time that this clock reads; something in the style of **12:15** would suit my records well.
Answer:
**4:39**
